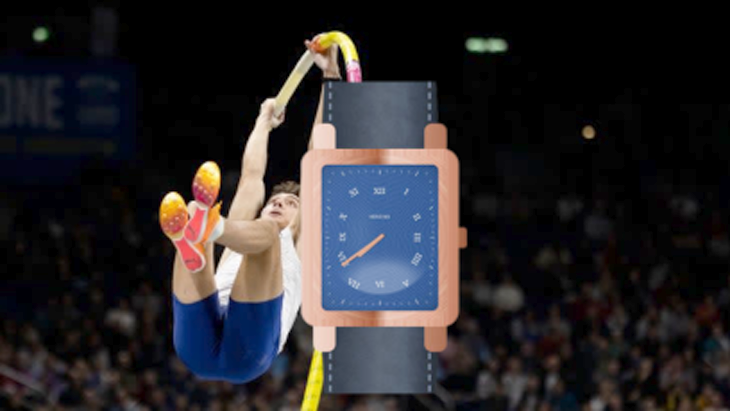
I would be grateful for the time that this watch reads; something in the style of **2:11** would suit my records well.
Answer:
**7:39**
